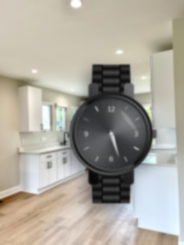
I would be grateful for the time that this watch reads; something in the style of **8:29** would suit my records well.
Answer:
**5:27**
